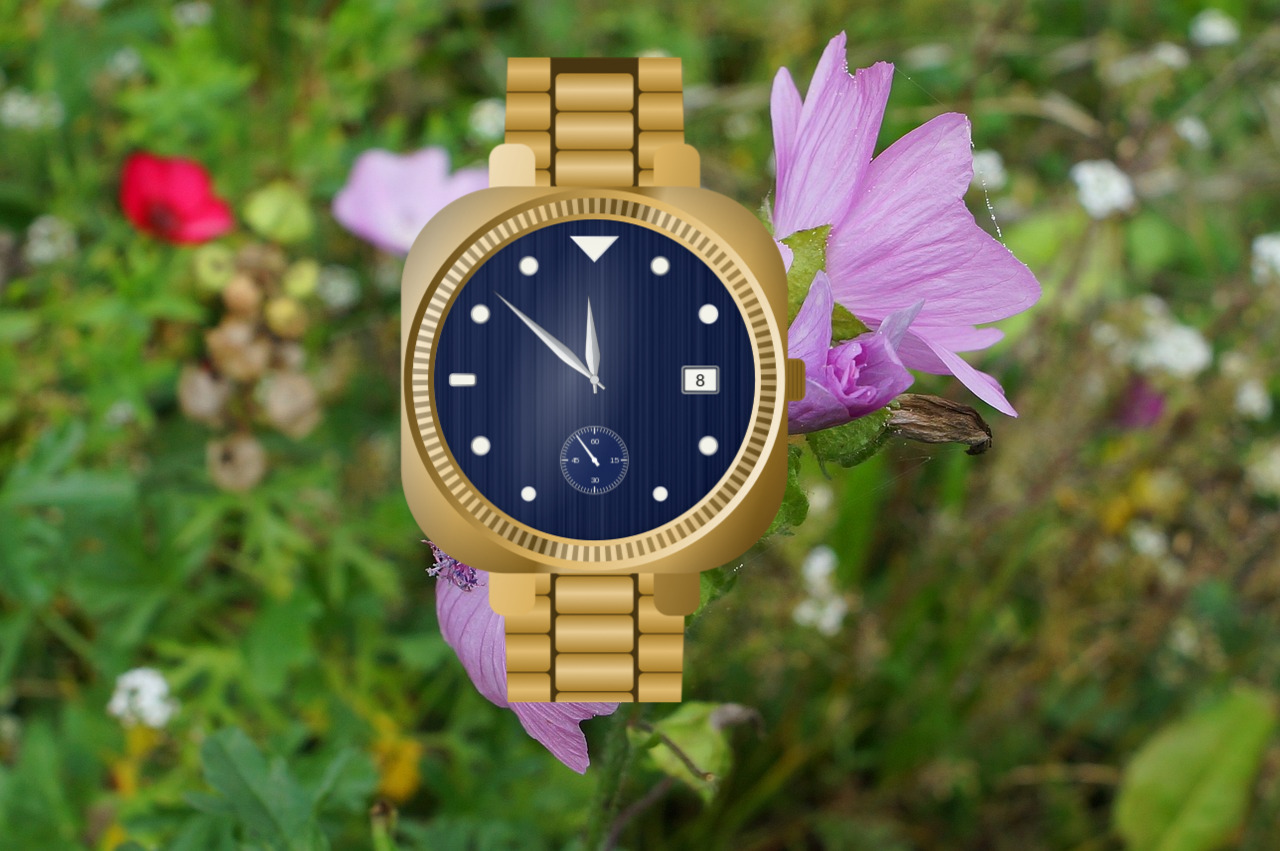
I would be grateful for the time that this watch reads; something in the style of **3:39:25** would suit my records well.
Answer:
**11:51:54**
